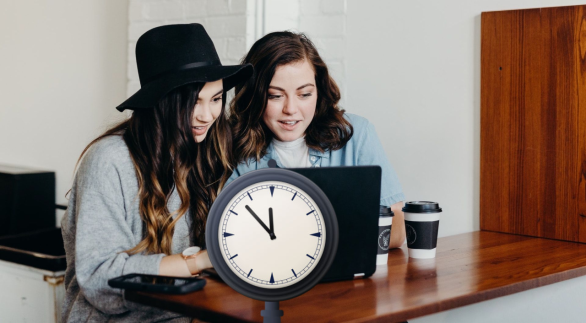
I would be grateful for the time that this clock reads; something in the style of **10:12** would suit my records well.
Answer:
**11:53**
